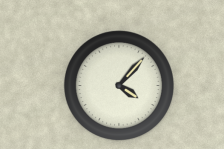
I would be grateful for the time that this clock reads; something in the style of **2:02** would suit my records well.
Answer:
**4:07**
